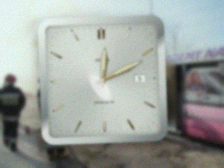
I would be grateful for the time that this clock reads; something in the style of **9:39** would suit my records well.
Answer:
**12:11**
